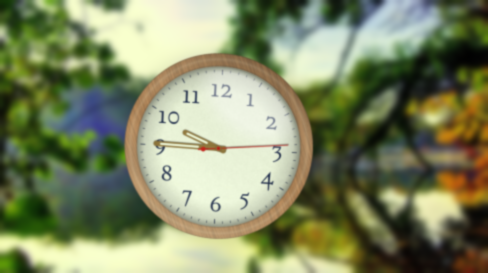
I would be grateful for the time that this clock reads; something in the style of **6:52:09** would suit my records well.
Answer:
**9:45:14**
